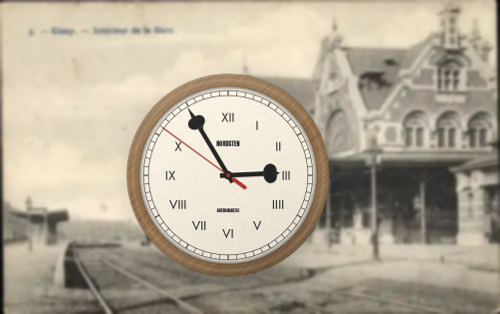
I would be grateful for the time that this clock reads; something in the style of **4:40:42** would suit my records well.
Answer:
**2:54:51**
